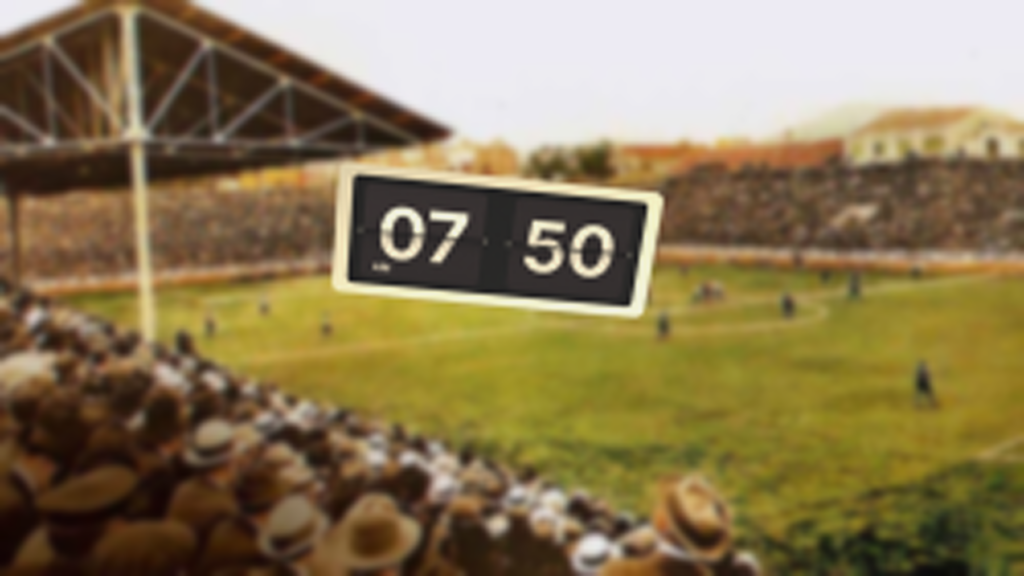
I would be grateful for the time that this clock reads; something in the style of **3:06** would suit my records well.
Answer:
**7:50**
